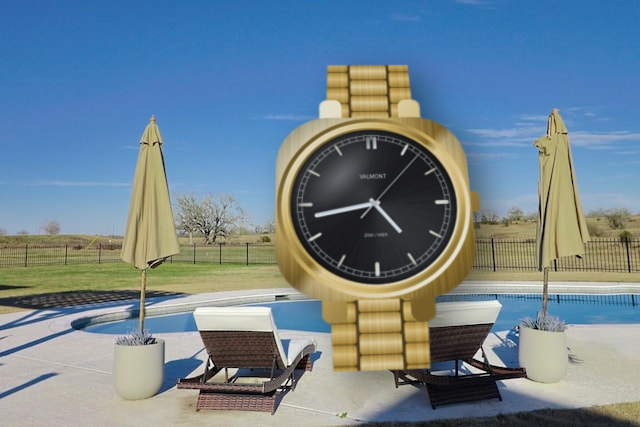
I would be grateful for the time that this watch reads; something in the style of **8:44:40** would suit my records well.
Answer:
**4:43:07**
